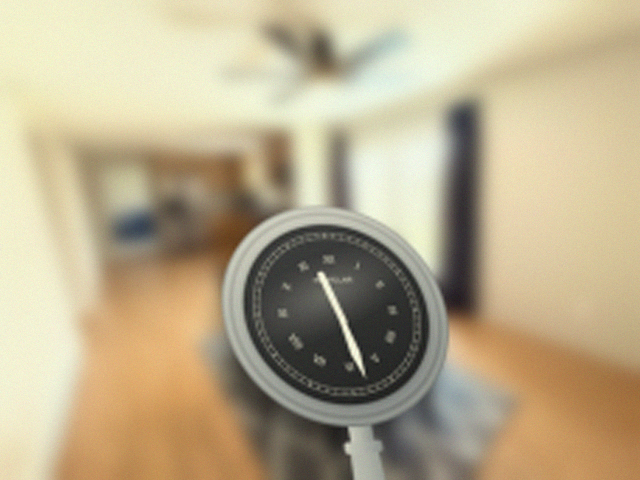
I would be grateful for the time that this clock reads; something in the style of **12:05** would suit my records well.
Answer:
**11:28**
